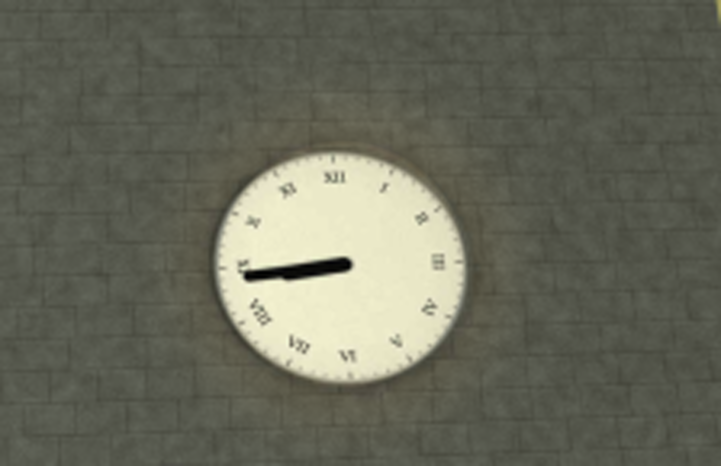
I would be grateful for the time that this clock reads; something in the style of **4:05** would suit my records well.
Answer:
**8:44**
